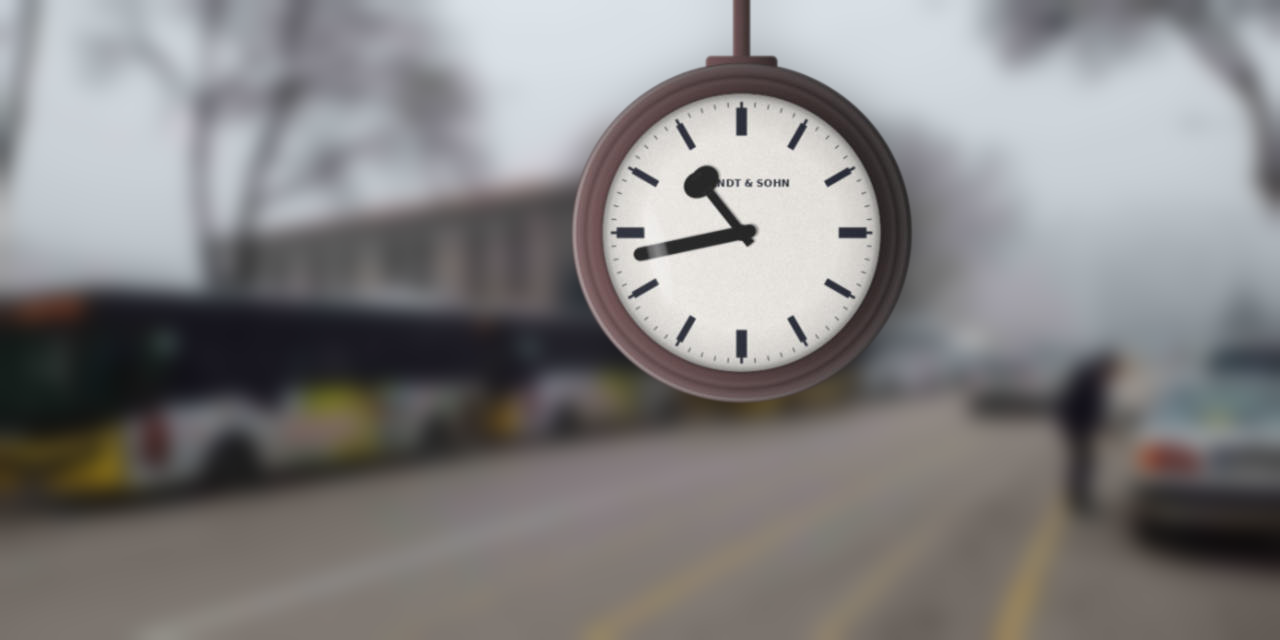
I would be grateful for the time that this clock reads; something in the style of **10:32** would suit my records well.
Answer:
**10:43**
